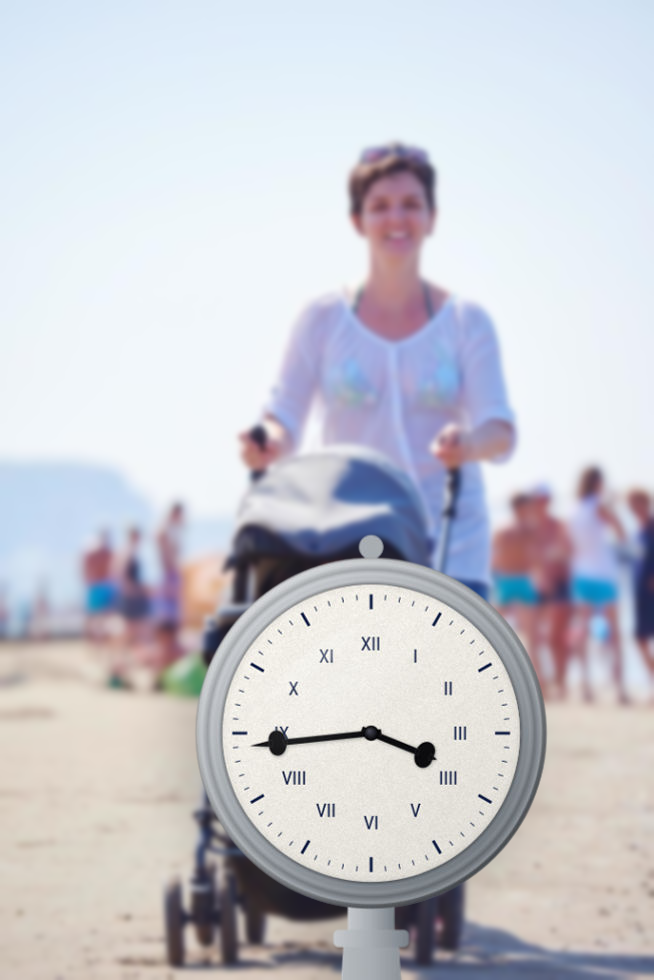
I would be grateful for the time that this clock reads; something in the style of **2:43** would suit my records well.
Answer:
**3:44**
